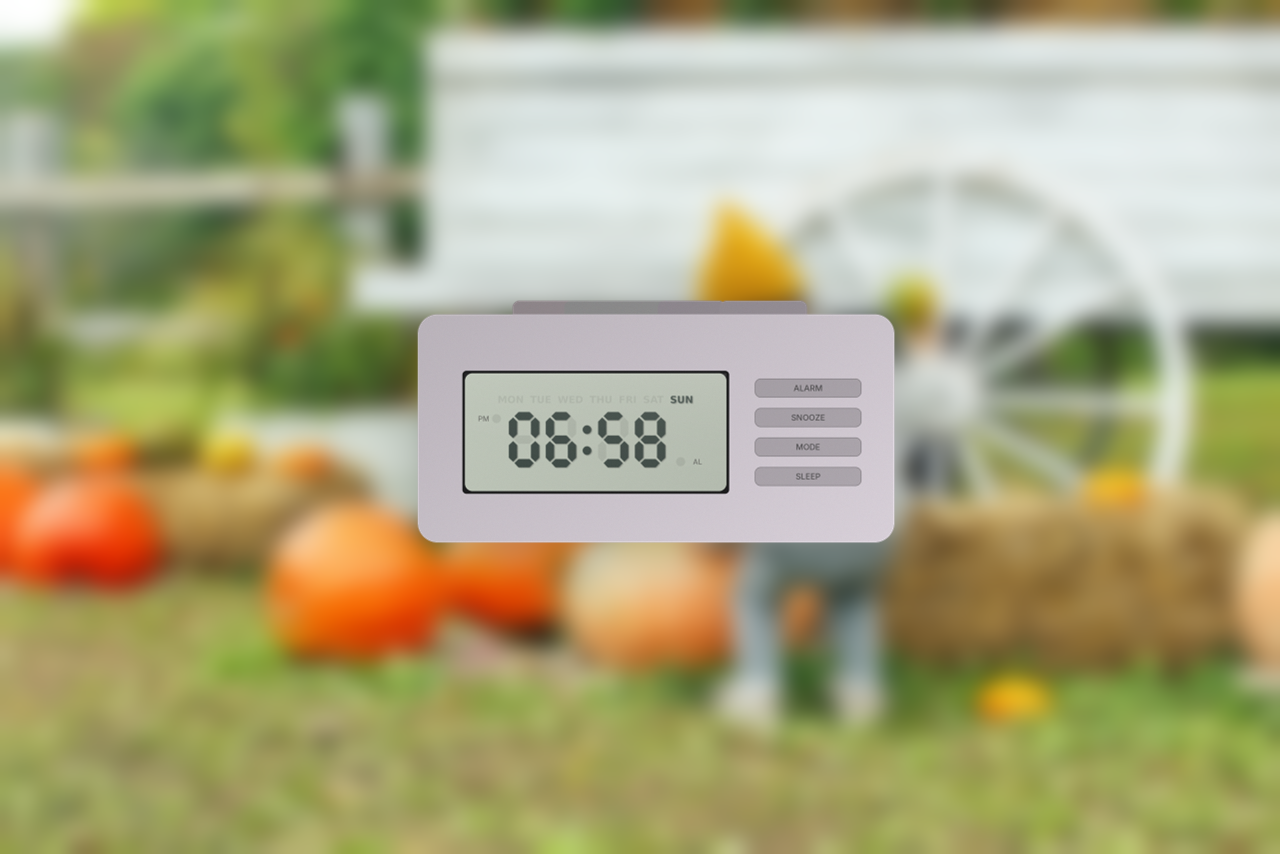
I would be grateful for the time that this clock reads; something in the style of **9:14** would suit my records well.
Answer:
**6:58**
